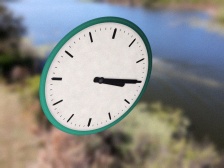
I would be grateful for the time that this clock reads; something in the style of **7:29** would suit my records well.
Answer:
**3:15**
